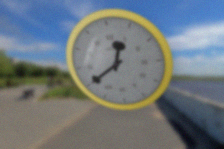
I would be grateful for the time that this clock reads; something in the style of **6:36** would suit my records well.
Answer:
**12:40**
